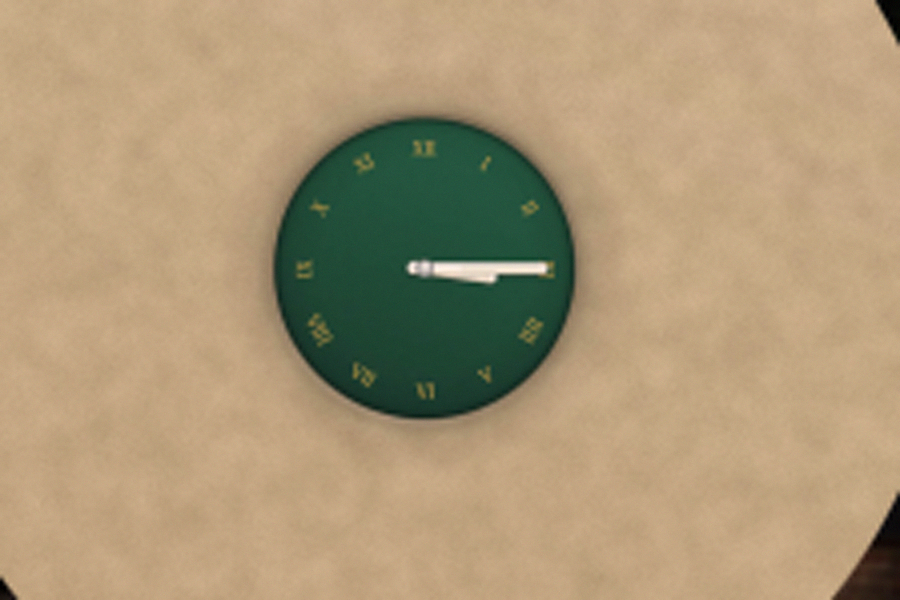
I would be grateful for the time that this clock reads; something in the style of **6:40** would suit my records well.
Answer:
**3:15**
